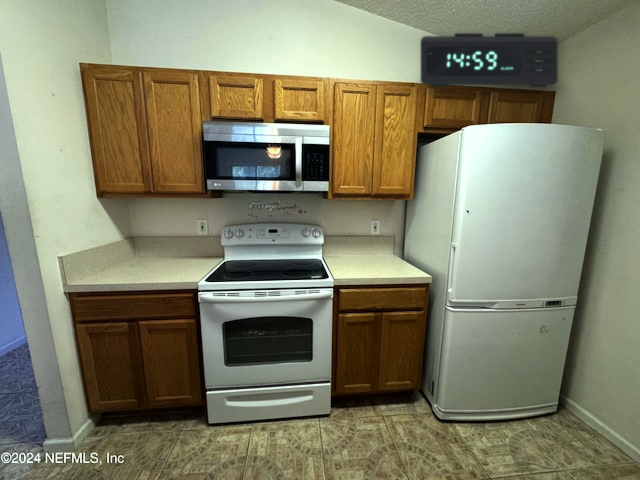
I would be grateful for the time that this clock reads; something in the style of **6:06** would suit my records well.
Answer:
**14:59**
